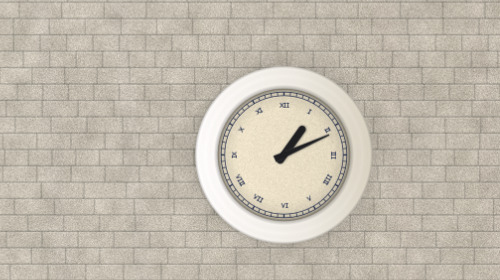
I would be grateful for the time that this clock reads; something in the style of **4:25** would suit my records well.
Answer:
**1:11**
